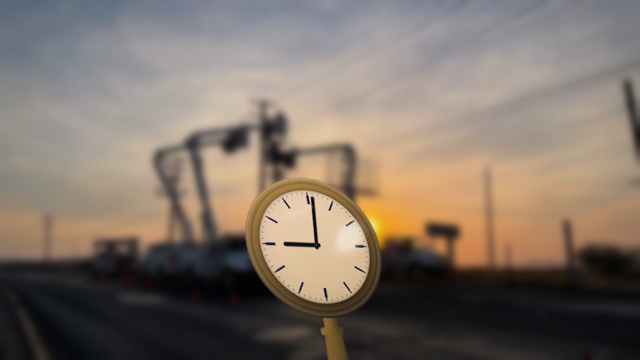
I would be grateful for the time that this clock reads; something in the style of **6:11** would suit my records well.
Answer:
**9:01**
